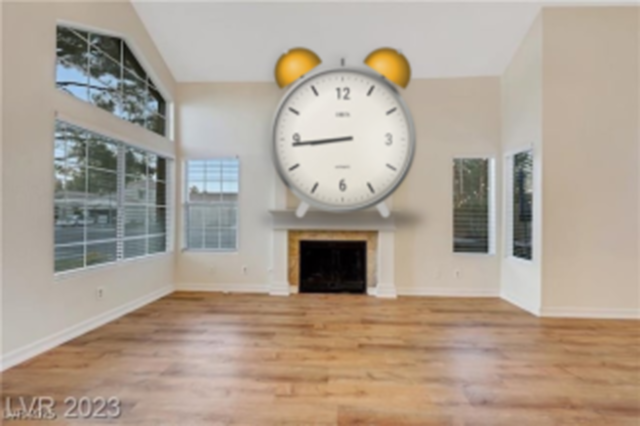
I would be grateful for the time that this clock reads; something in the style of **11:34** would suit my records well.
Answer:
**8:44**
